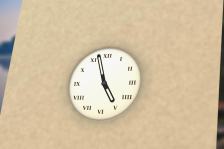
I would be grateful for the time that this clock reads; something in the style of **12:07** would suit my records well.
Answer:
**4:57**
